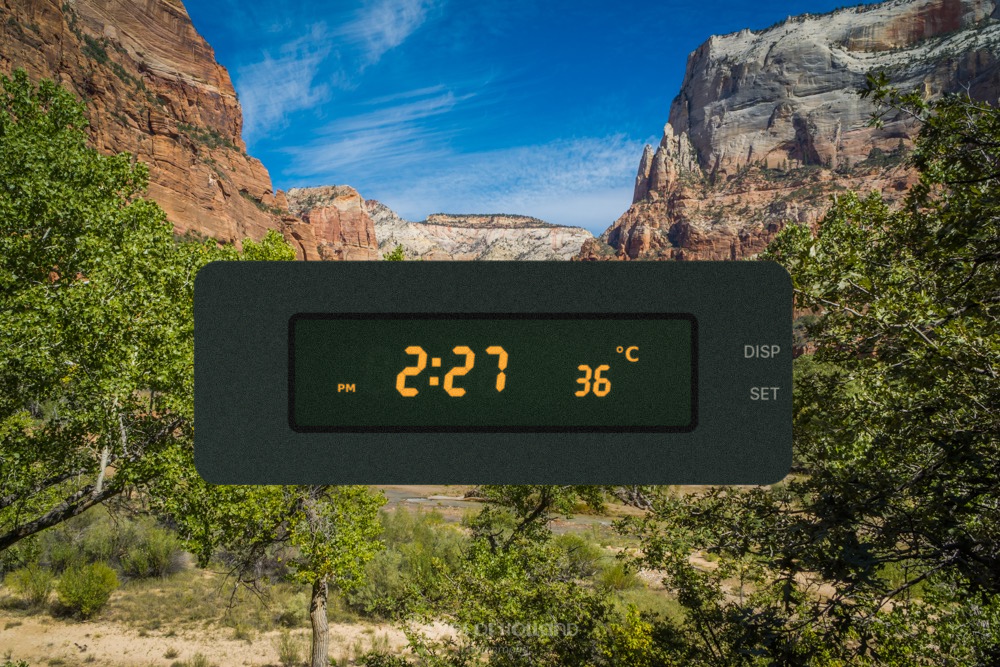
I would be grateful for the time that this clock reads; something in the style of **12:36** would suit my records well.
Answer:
**2:27**
